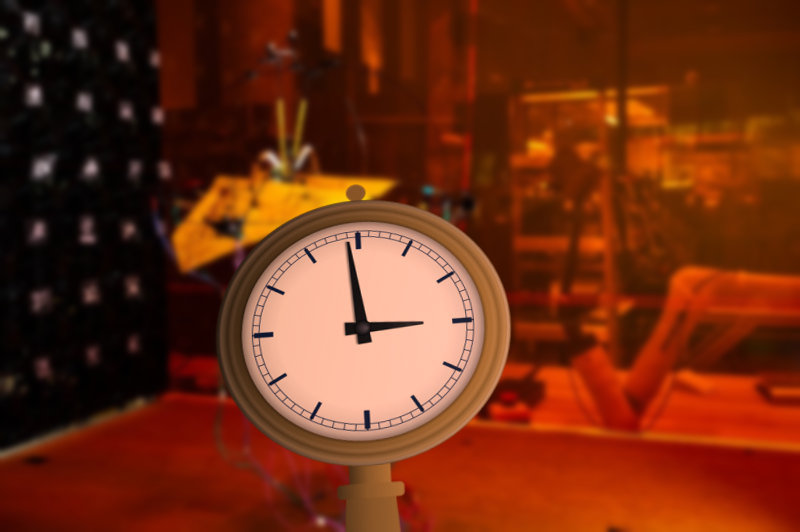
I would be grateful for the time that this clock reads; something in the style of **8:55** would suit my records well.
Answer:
**2:59**
